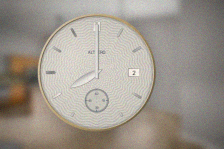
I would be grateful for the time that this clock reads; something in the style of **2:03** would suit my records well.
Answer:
**8:00**
